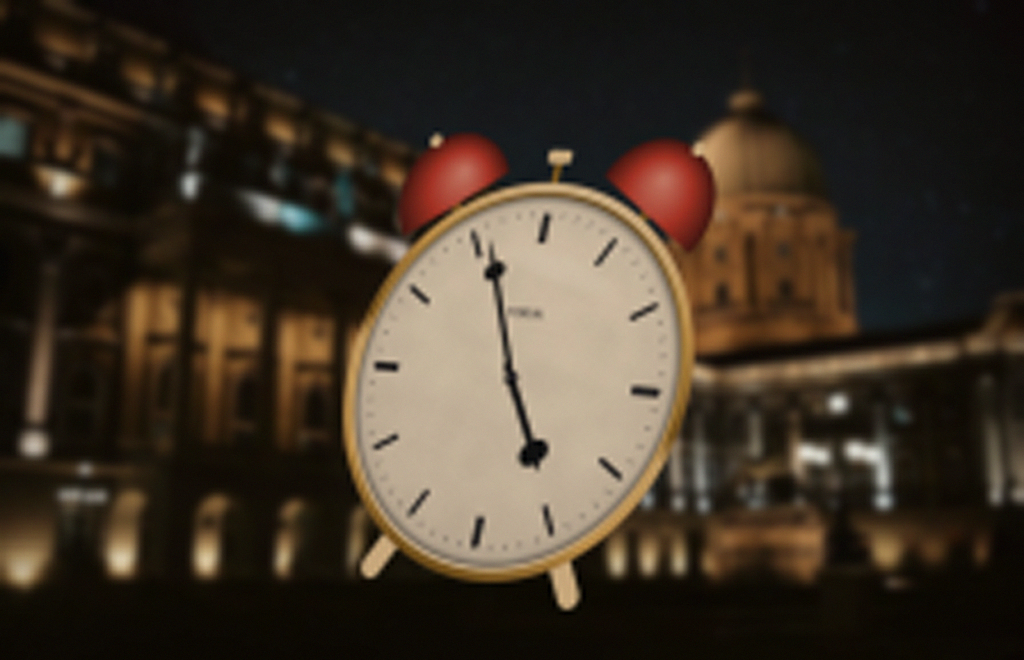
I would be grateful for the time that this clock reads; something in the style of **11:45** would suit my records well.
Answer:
**4:56**
